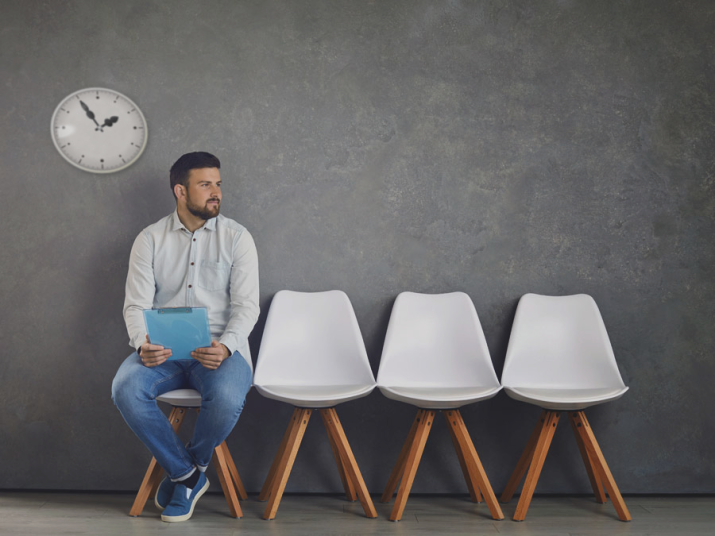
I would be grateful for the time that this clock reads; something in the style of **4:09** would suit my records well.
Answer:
**1:55**
